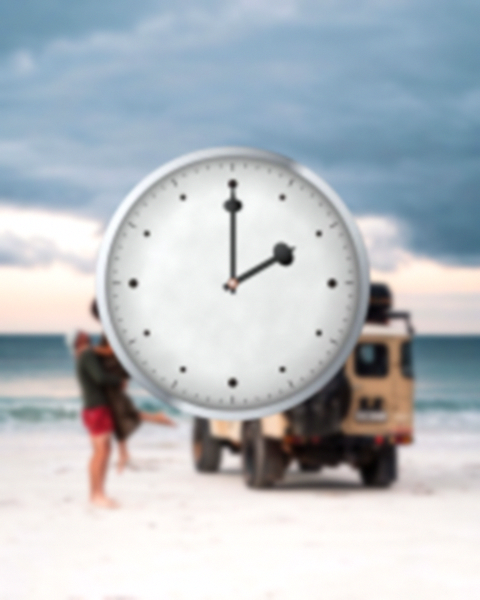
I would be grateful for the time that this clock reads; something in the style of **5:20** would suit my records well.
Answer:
**2:00**
